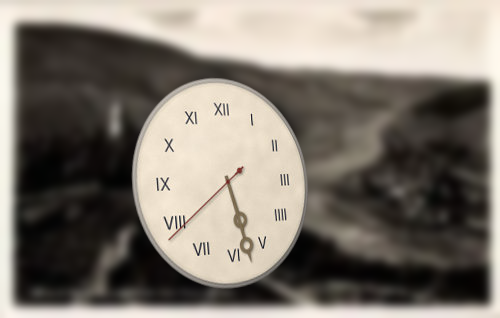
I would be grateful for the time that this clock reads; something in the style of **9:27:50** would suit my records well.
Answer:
**5:27:39**
